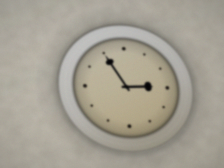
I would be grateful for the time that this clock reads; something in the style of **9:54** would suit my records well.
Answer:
**2:55**
